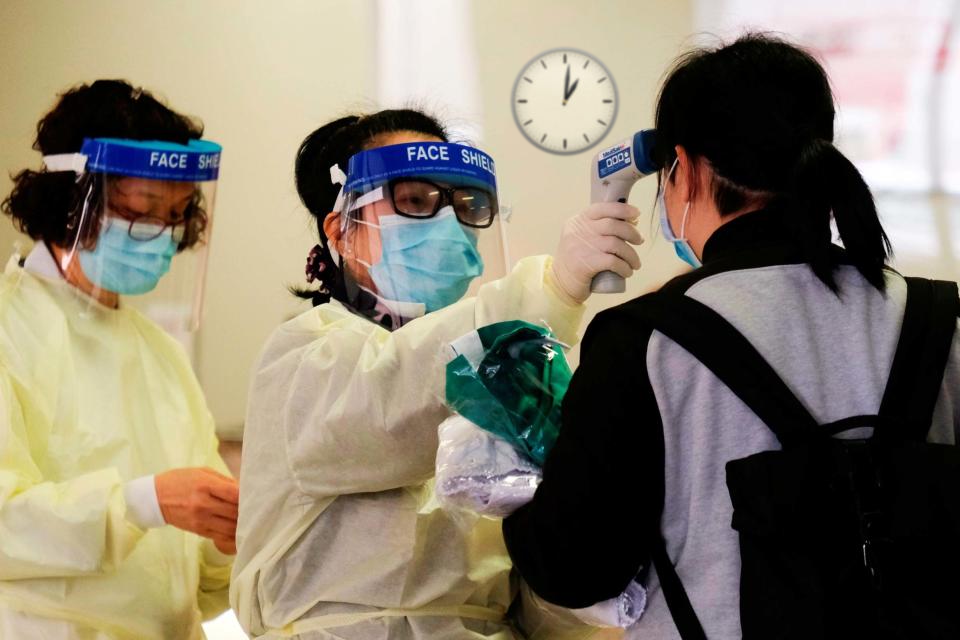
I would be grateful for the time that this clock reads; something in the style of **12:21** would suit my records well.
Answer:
**1:01**
